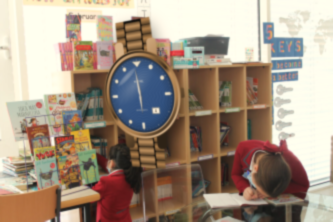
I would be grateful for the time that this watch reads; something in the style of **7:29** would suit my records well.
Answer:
**5:59**
